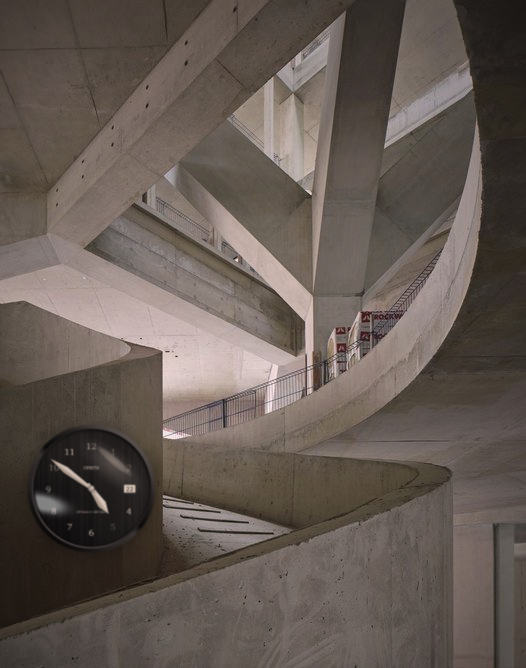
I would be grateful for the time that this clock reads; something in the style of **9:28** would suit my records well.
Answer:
**4:51**
